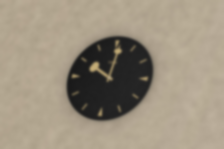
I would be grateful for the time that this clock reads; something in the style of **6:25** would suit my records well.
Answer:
**10:01**
